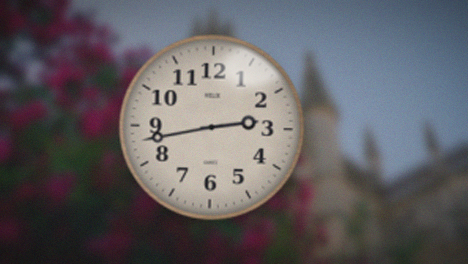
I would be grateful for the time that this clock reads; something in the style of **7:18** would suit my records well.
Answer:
**2:43**
